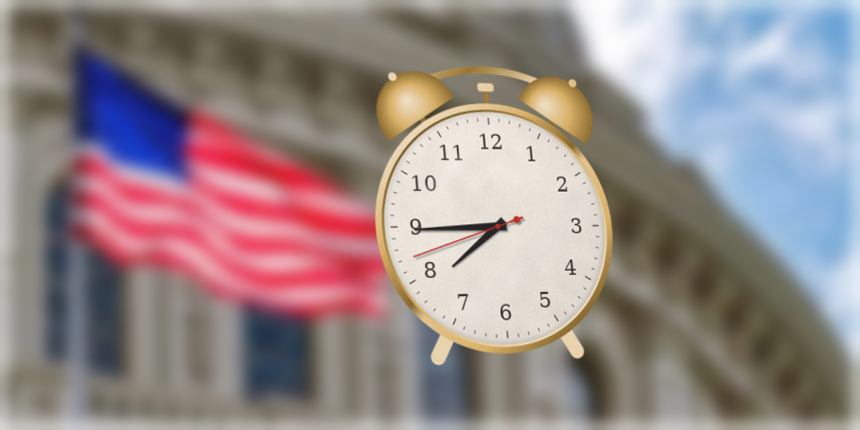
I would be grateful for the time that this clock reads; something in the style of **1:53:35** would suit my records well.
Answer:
**7:44:42**
